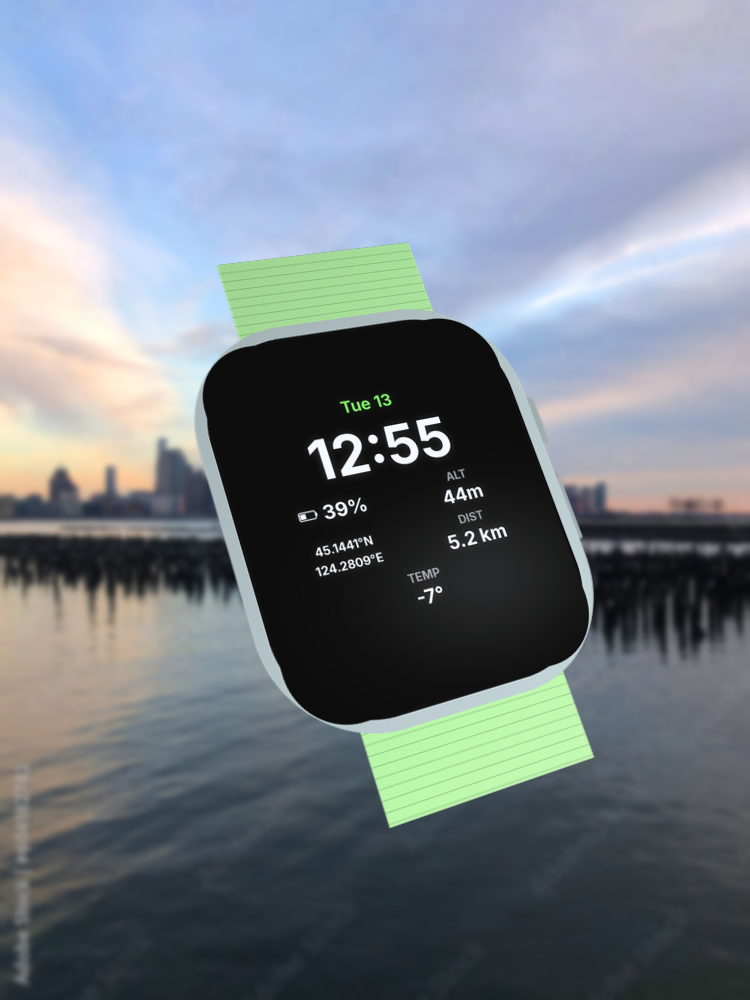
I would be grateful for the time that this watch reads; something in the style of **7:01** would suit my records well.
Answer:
**12:55**
